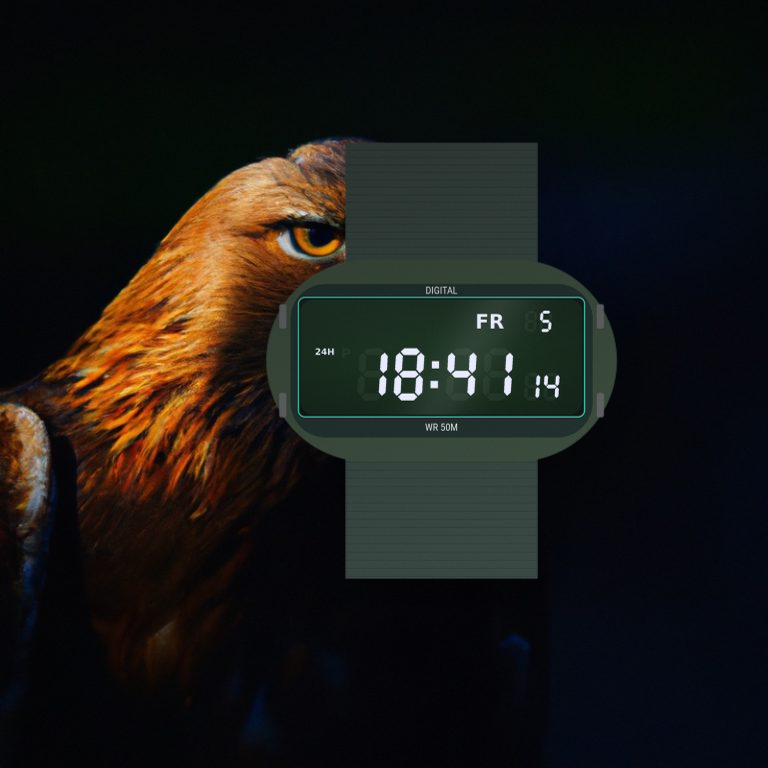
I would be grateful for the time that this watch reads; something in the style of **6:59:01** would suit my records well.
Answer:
**18:41:14**
